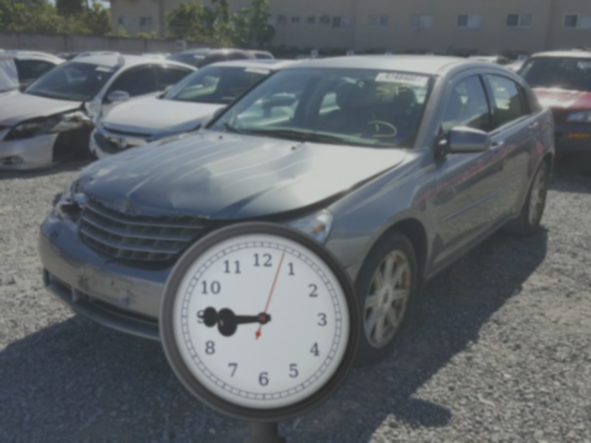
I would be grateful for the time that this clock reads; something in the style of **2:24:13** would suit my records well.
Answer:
**8:45:03**
